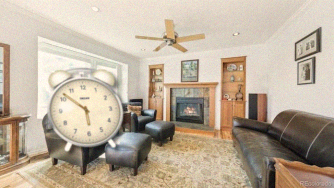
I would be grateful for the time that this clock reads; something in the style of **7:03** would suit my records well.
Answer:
**5:52**
